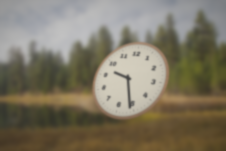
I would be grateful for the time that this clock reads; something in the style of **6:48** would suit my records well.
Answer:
**9:26**
